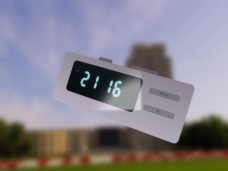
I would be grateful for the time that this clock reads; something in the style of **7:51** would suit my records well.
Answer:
**21:16**
